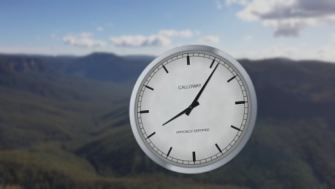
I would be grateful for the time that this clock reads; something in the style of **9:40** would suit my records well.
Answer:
**8:06**
